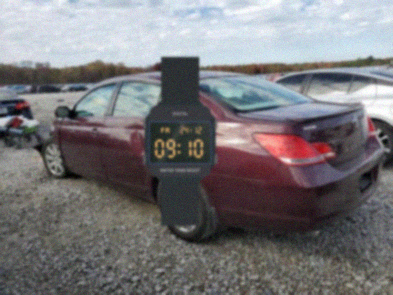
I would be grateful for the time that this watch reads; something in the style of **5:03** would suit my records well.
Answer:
**9:10**
